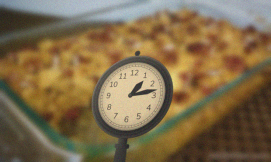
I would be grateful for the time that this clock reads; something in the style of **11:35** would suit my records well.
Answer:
**1:13**
